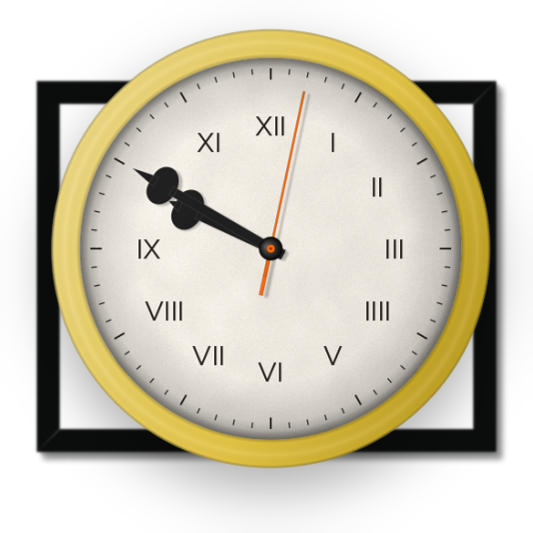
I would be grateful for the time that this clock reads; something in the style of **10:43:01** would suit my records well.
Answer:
**9:50:02**
